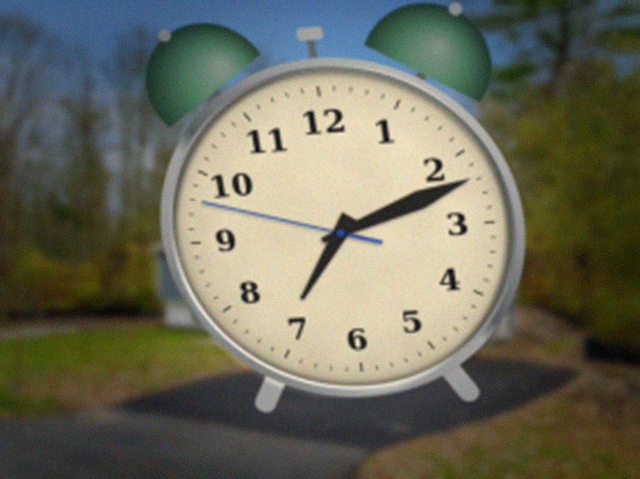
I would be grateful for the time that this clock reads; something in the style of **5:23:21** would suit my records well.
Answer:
**7:11:48**
